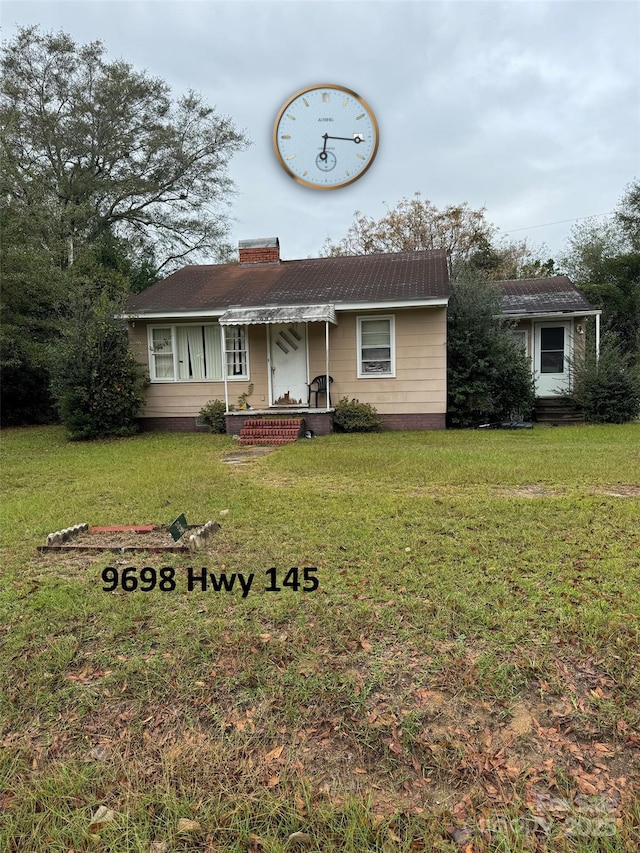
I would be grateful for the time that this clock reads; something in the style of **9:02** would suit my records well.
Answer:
**6:16**
